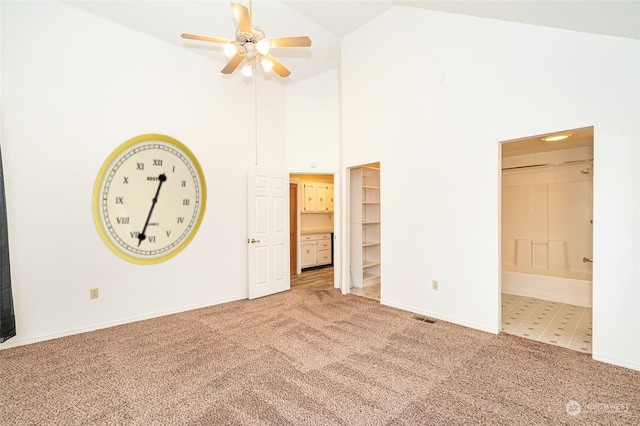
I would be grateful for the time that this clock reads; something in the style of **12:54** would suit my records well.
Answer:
**12:33**
